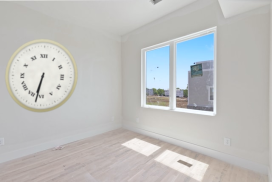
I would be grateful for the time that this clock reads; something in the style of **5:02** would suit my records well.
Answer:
**6:32**
